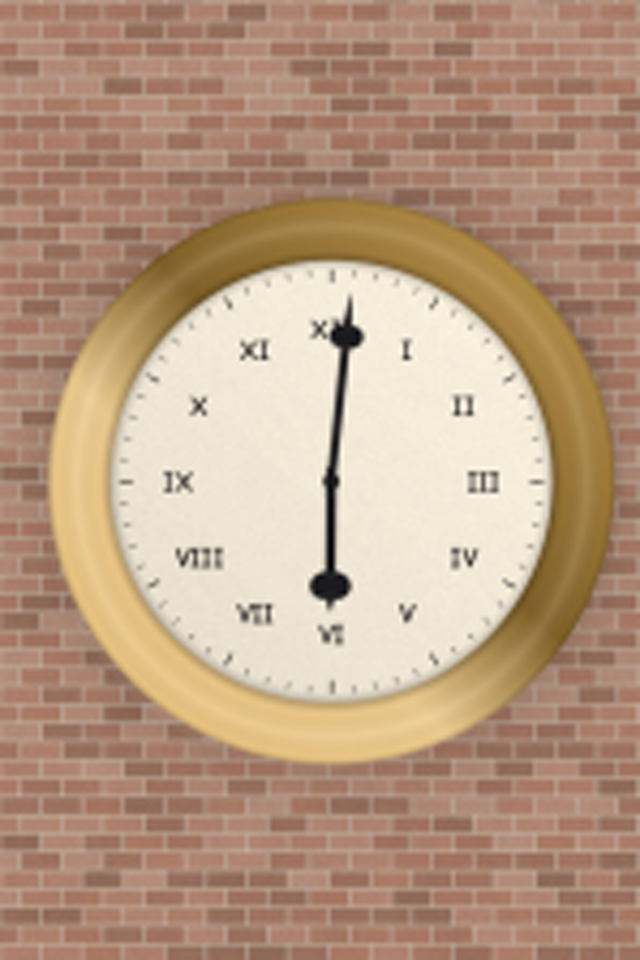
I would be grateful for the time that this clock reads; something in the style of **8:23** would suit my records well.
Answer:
**6:01**
